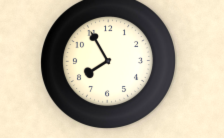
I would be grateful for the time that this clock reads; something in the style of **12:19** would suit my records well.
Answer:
**7:55**
